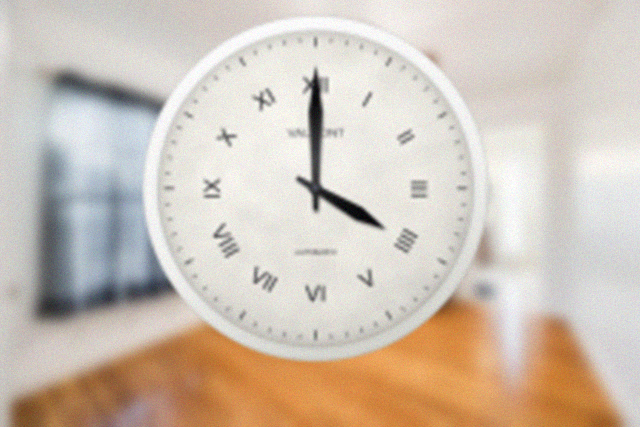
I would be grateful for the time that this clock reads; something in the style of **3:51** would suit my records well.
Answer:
**4:00**
